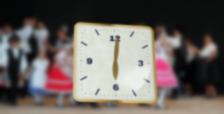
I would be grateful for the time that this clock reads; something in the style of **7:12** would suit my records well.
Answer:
**6:01**
